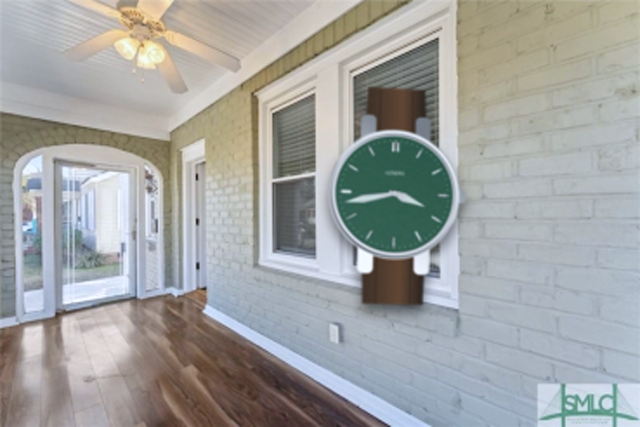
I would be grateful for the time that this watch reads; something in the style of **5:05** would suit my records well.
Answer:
**3:43**
